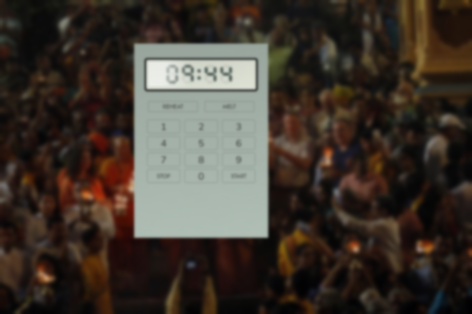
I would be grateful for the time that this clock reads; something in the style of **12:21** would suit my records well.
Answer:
**9:44**
